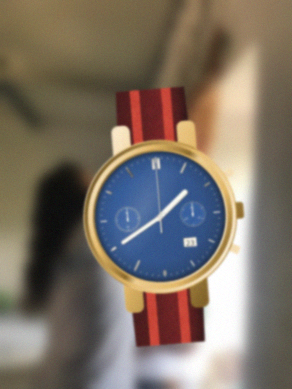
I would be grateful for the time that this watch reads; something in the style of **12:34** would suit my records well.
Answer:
**1:40**
